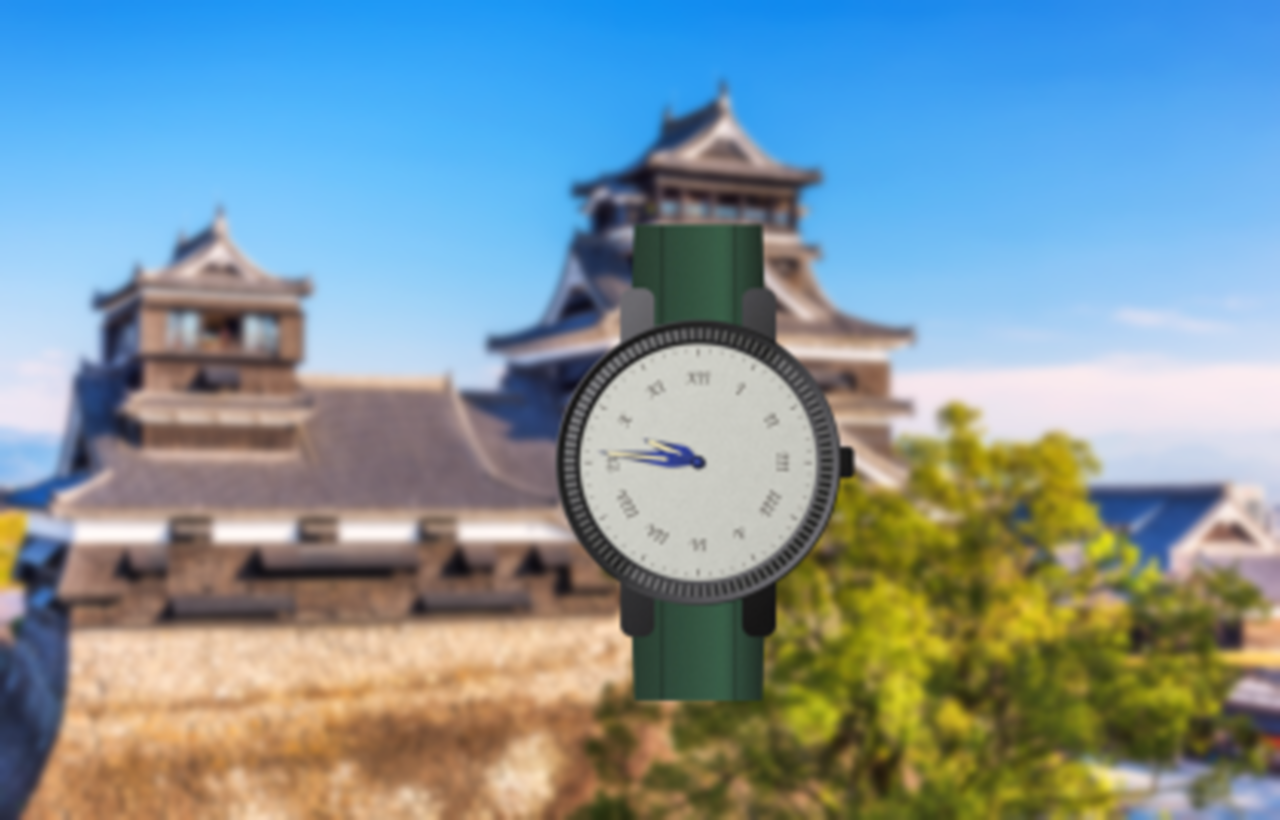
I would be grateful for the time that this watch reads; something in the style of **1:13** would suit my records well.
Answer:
**9:46**
